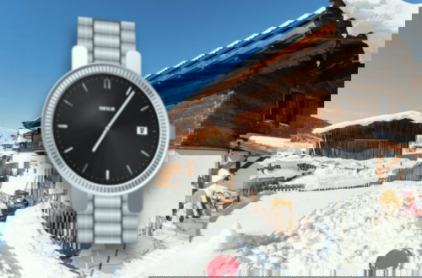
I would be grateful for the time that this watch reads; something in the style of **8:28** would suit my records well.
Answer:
**7:06**
